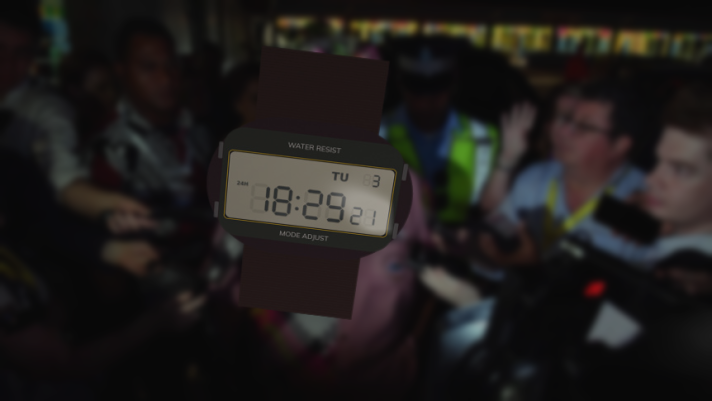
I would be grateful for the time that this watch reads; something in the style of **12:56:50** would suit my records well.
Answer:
**18:29:21**
